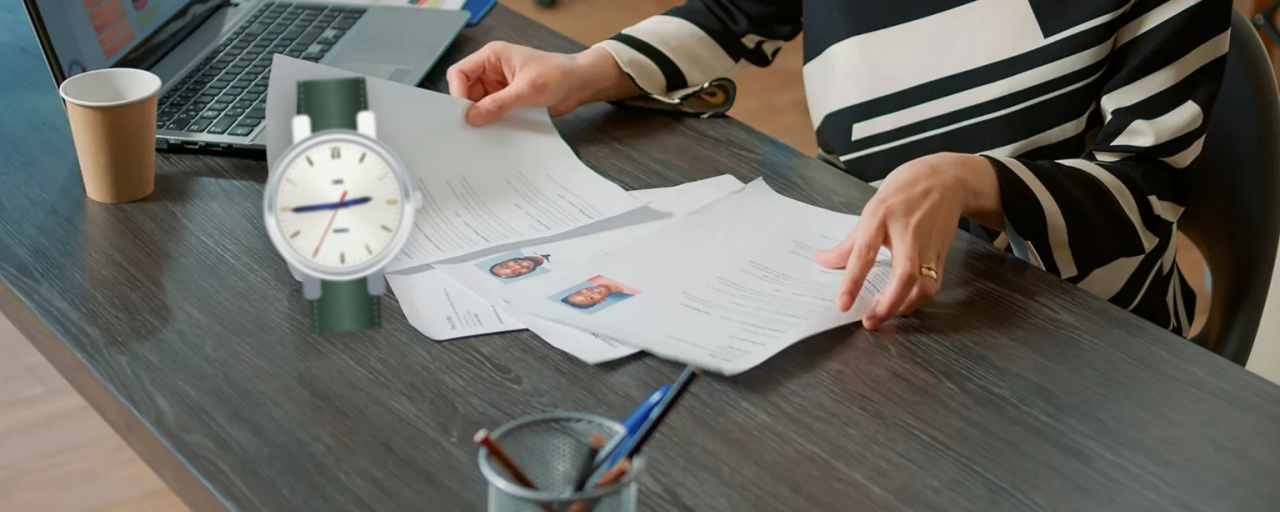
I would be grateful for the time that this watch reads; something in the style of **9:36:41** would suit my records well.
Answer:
**2:44:35**
